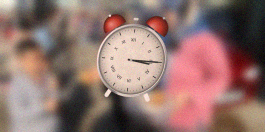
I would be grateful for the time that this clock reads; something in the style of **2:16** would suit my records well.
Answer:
**3:15**
